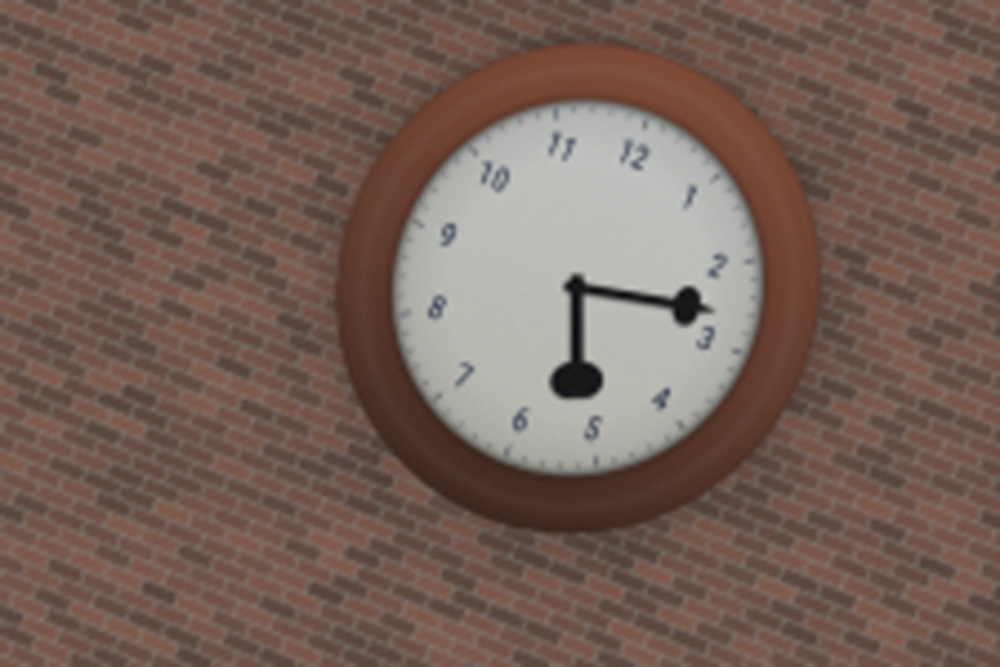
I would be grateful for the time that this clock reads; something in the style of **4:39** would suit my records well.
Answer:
**5:13**
